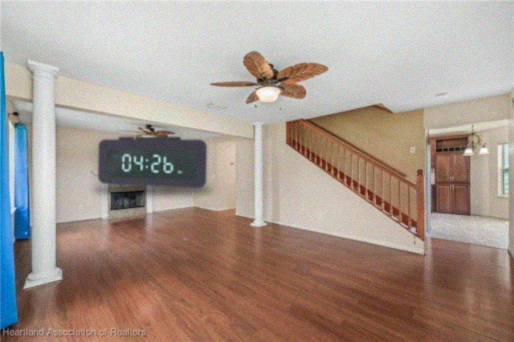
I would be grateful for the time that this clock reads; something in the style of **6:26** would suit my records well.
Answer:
**4:26**
